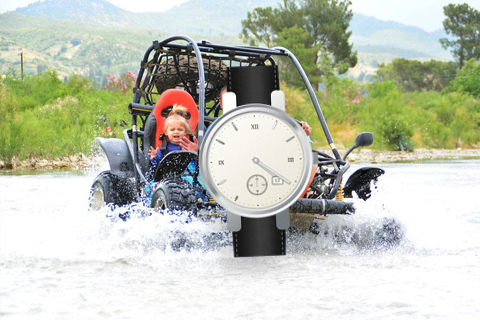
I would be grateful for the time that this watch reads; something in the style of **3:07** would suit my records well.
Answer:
**4:21**
